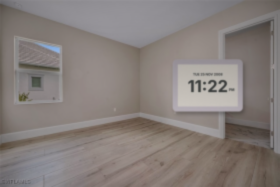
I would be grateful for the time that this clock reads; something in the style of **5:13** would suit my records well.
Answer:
**11:22**
